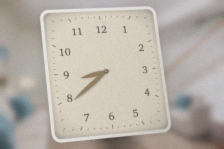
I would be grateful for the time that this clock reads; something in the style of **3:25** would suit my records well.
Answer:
**8:39**
